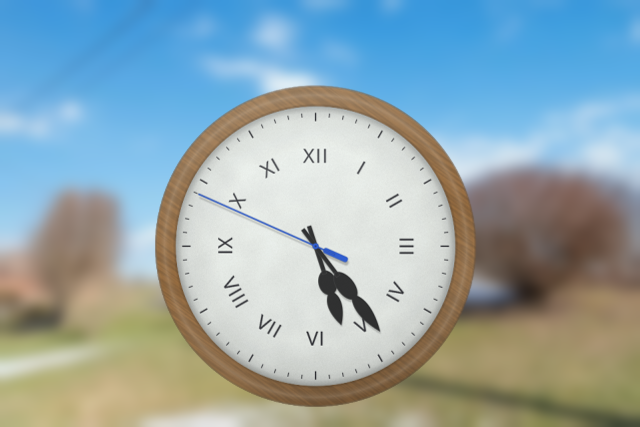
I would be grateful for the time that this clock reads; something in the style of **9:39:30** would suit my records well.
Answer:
**5:23:49**
